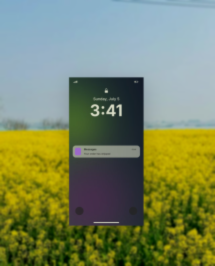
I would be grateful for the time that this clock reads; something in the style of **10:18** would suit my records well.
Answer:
**3:41**
